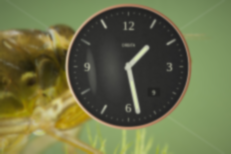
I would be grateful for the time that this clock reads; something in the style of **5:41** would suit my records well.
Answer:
**1:28**
